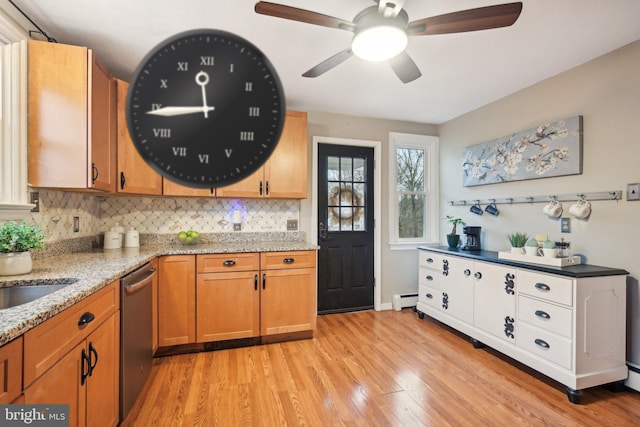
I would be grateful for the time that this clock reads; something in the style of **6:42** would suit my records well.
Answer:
**11:44**
